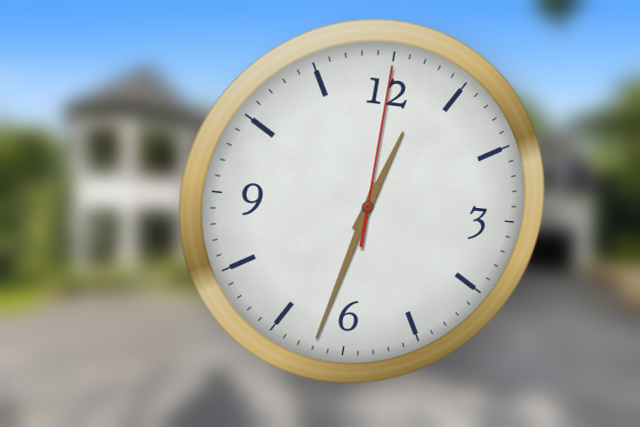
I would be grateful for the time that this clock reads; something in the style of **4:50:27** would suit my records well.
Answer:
**12:32:00**
